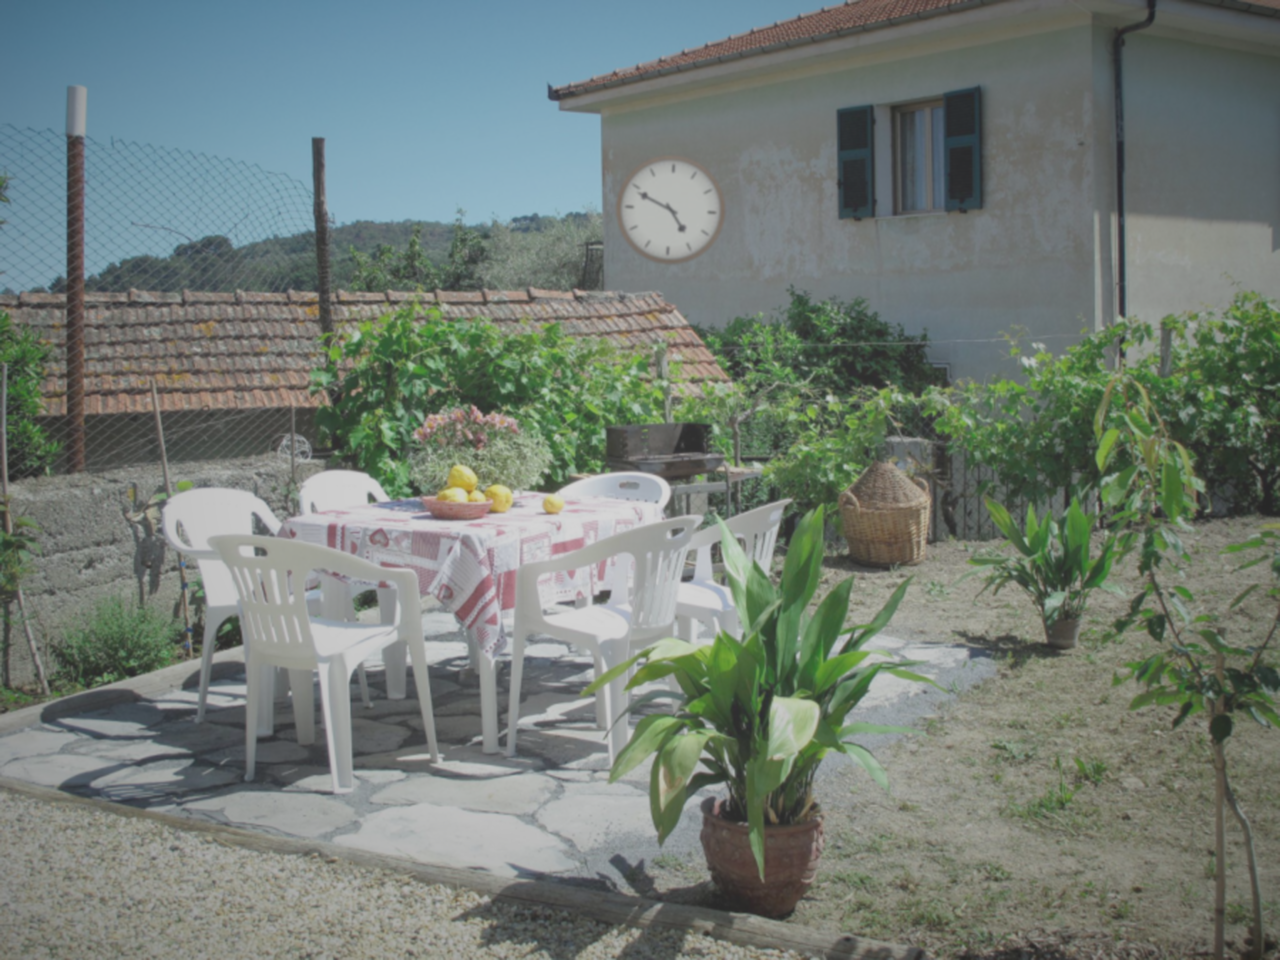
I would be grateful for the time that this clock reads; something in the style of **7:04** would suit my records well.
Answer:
**4:49**
